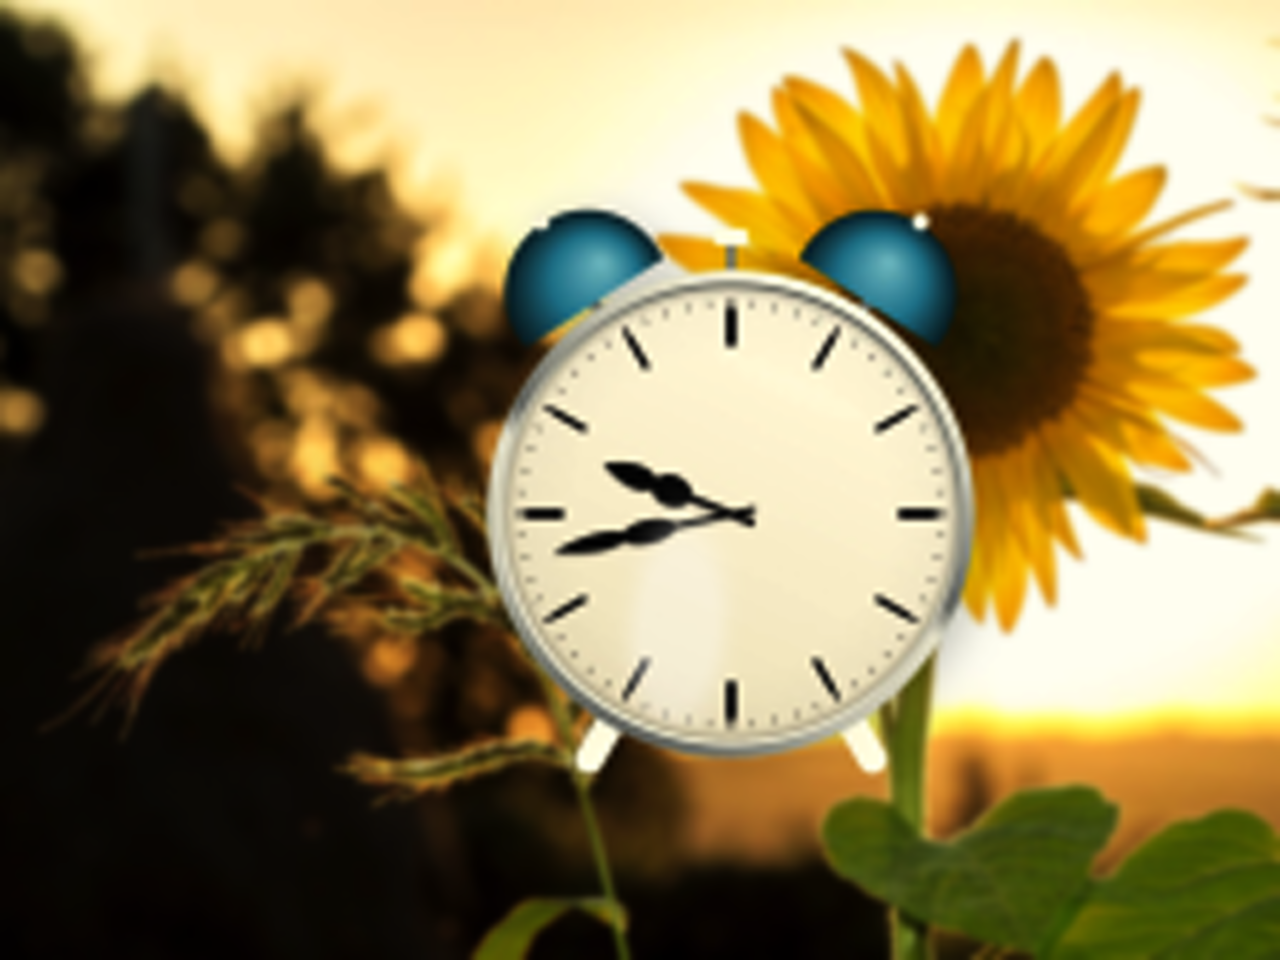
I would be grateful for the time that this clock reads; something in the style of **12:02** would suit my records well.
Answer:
**9:43**
